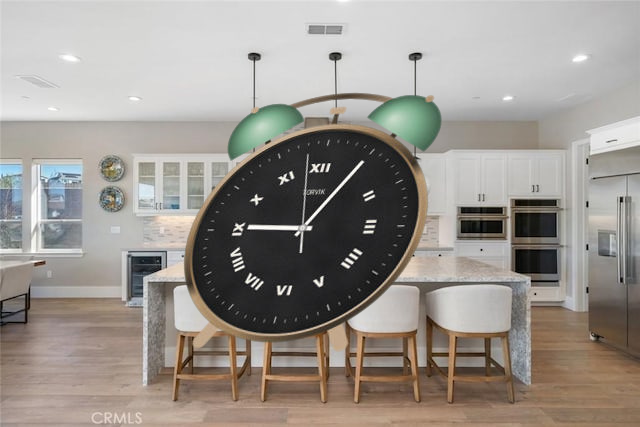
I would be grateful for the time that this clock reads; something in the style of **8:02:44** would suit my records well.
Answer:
**9:04:58**
